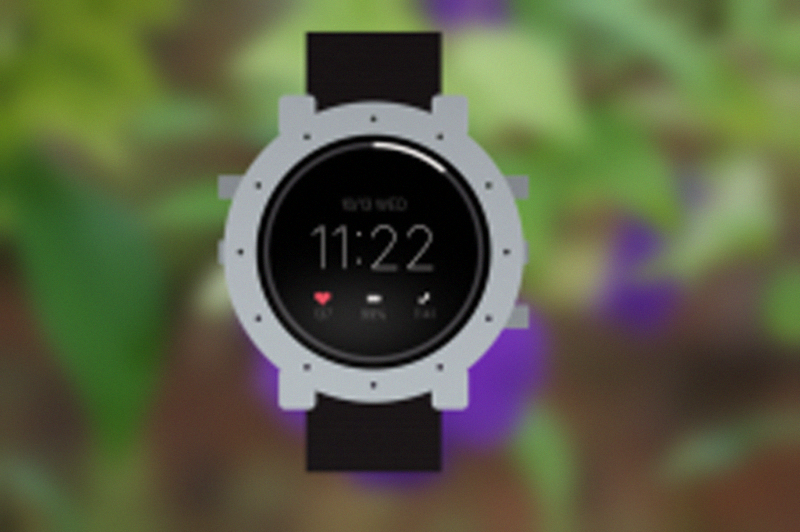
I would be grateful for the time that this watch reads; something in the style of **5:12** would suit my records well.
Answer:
**11:22**
